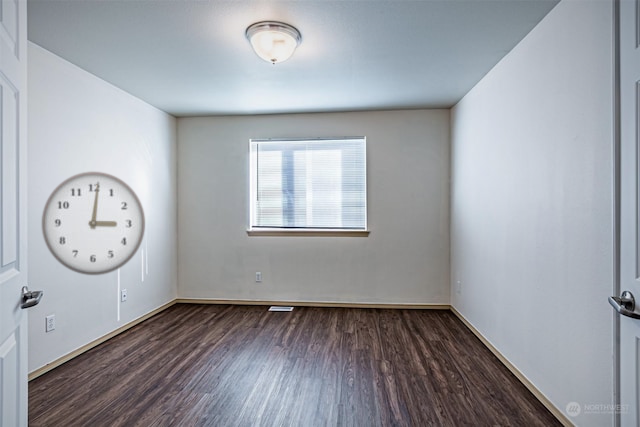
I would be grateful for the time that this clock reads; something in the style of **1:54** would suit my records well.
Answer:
**3:01**
